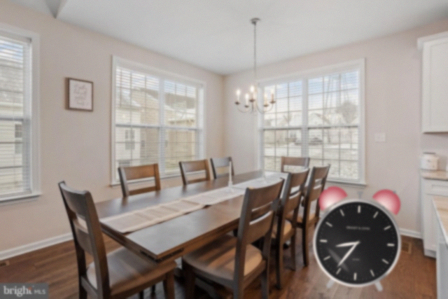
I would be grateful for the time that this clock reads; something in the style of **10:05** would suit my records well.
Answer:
**8:36**
